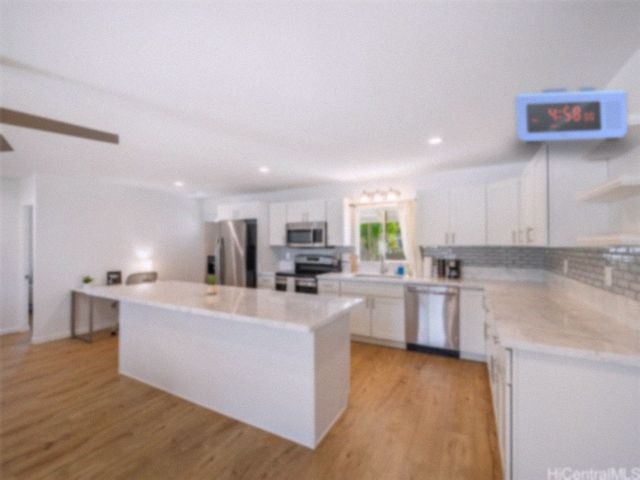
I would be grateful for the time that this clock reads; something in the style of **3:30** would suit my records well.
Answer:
**4:58**
